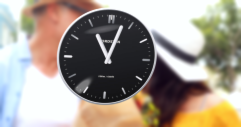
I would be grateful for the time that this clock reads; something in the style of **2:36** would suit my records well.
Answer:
**11:03**
